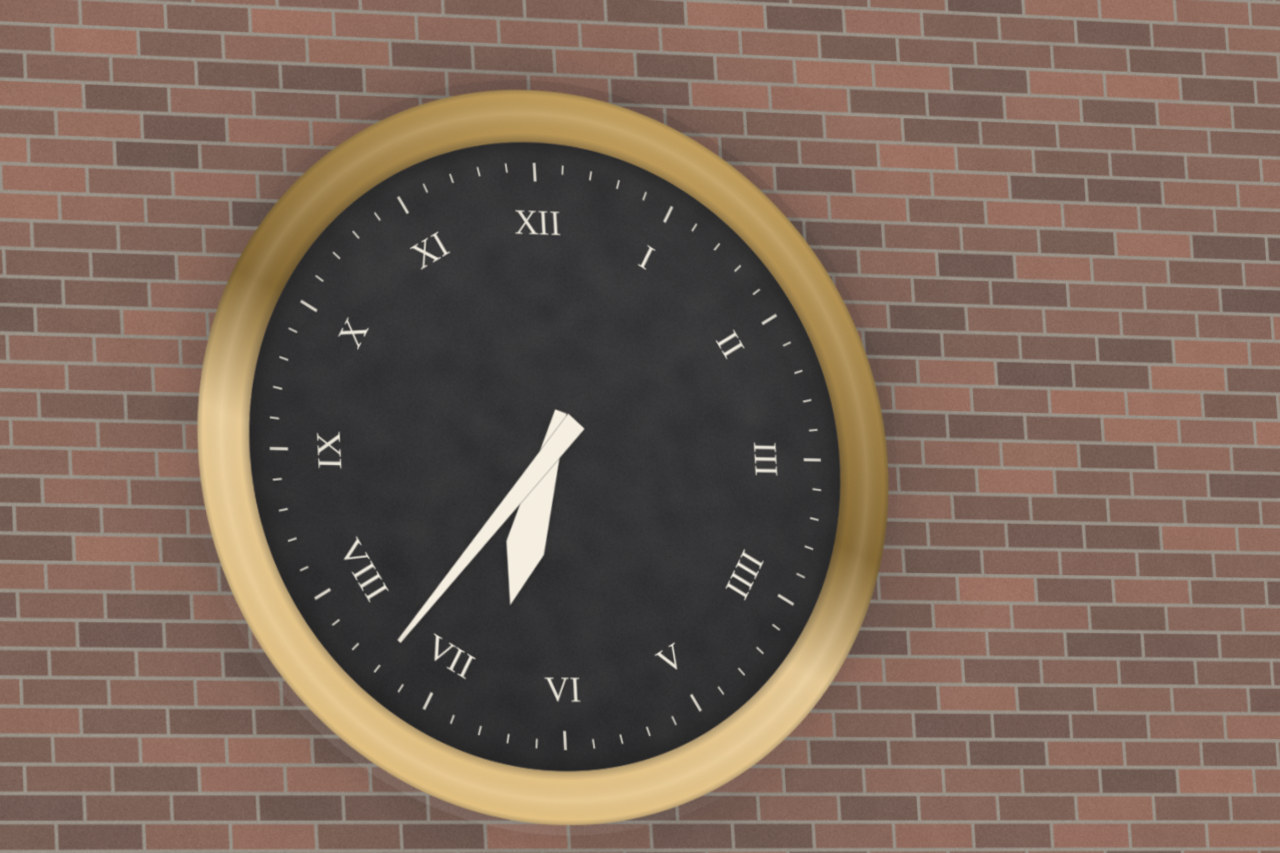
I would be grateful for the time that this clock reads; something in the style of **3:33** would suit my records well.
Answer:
**6:37**
